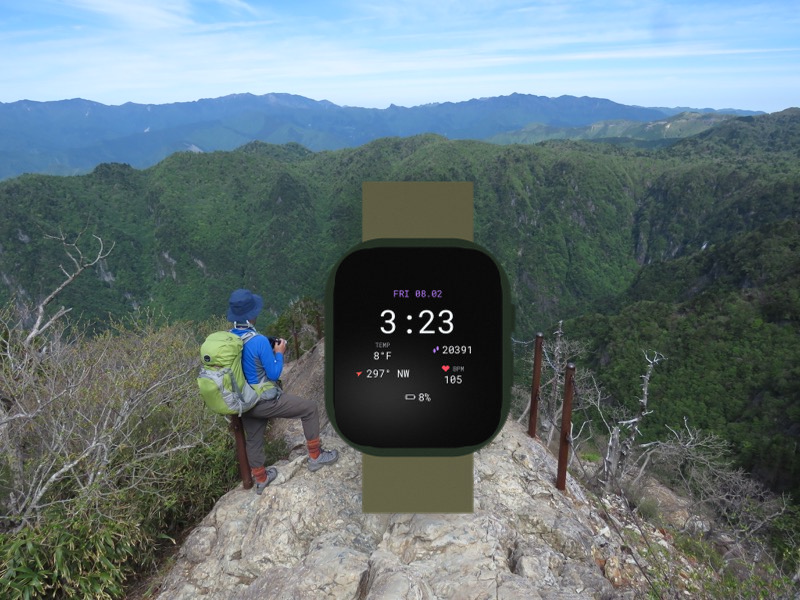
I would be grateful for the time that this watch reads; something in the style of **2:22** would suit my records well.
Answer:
**3:23**
